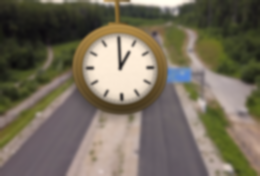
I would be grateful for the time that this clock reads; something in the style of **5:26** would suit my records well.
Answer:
**1:00**
